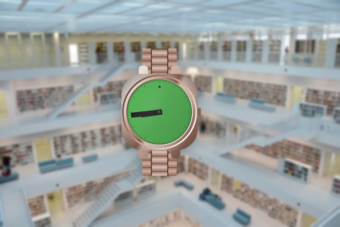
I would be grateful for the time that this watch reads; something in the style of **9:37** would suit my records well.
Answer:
**8:44**
